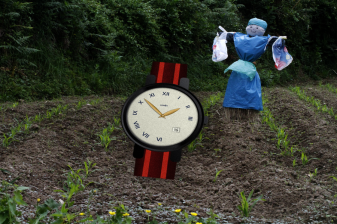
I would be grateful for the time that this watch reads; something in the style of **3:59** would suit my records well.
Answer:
**1:52**
